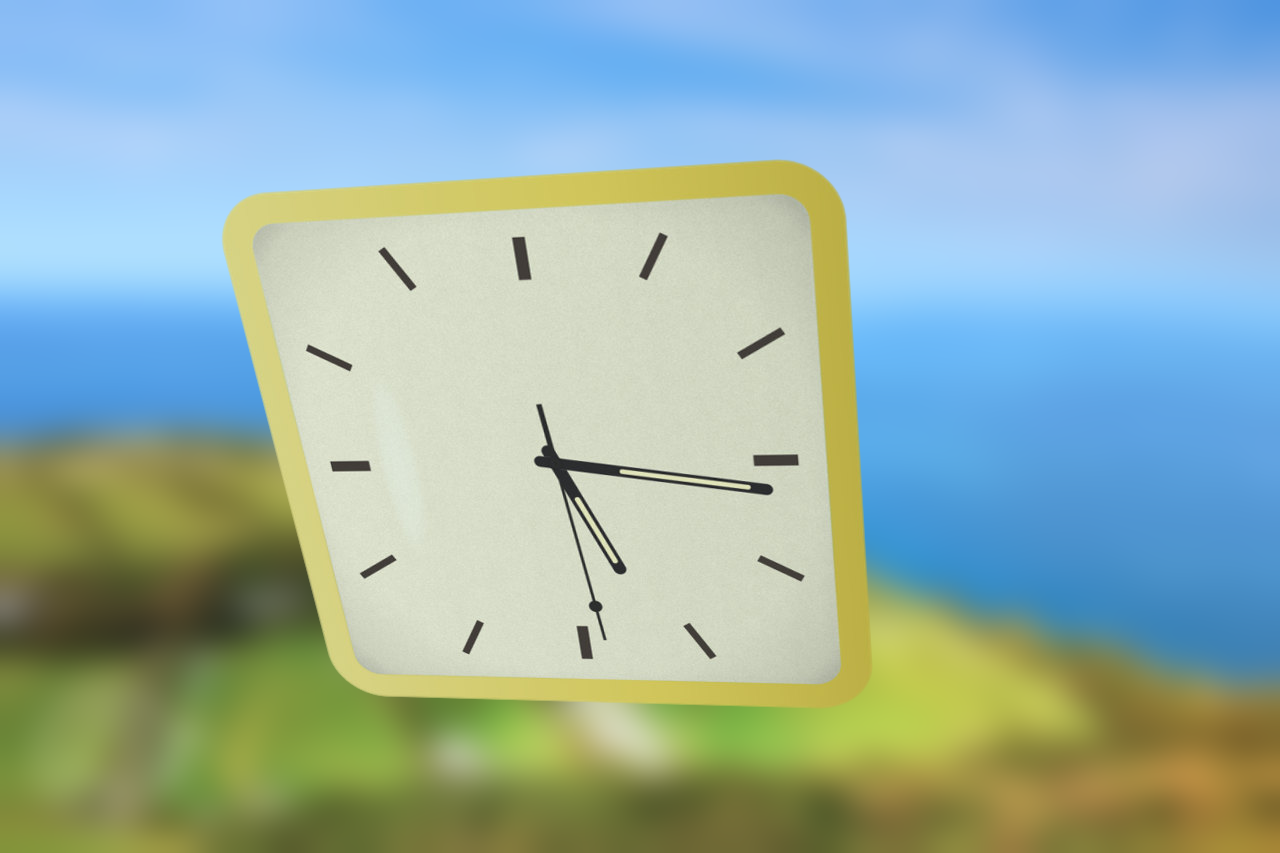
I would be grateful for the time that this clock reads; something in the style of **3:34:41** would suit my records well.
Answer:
**5:16:29**
